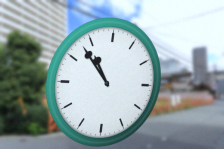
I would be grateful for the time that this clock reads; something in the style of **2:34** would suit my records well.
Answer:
**10:53**
